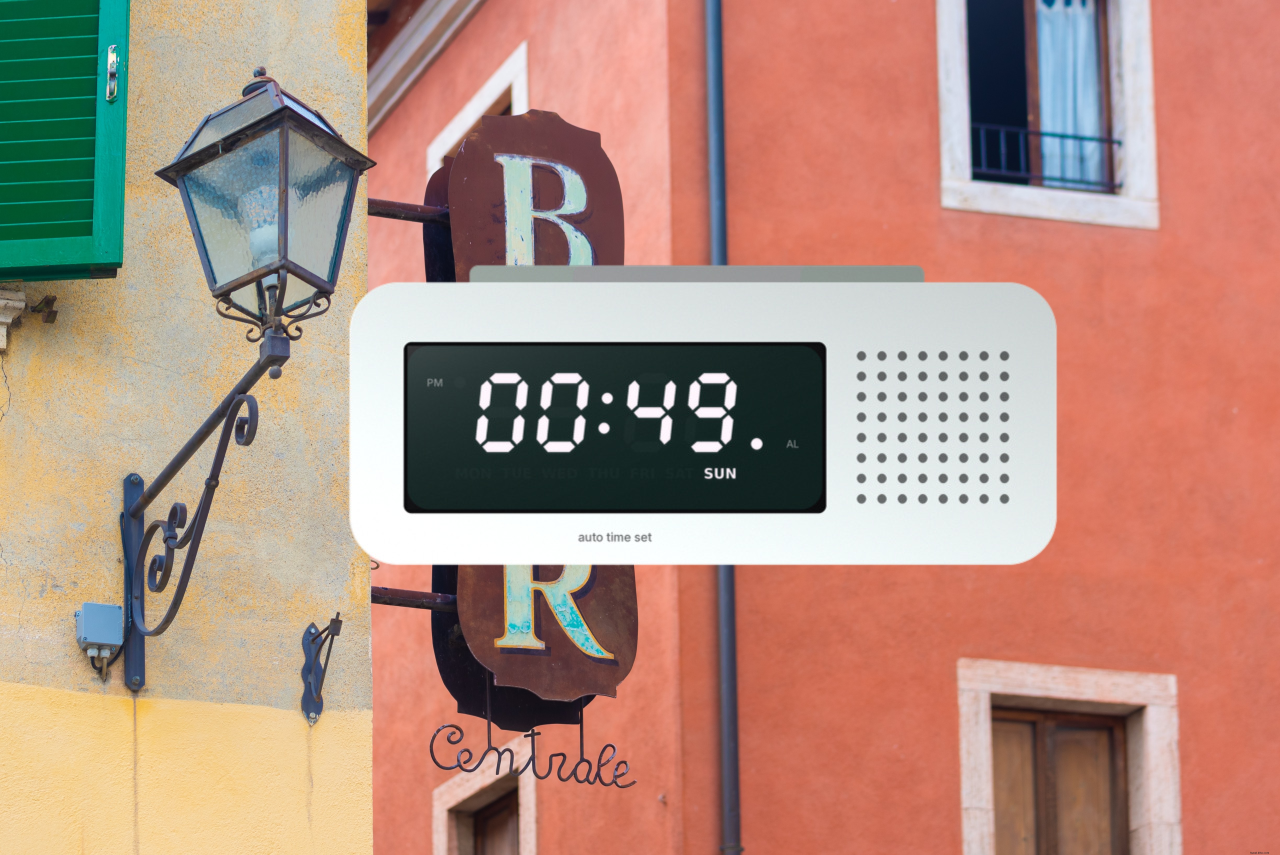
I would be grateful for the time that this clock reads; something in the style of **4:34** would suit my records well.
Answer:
**0:49**
